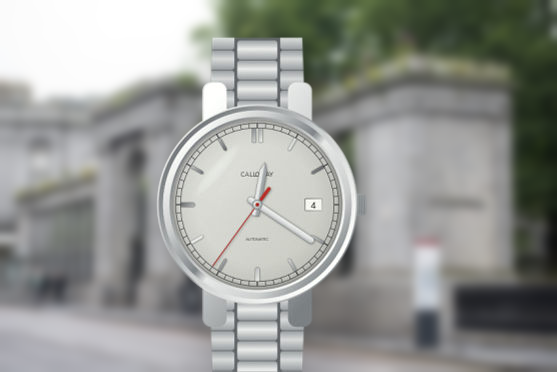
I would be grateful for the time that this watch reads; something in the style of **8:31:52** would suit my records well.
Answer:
**12:20:36**
